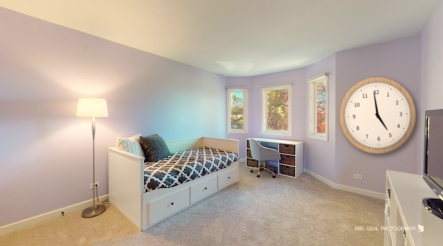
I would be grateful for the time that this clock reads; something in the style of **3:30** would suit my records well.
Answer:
**4:59**
